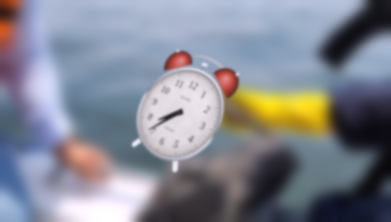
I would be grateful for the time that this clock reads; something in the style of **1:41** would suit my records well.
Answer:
**7:36**
